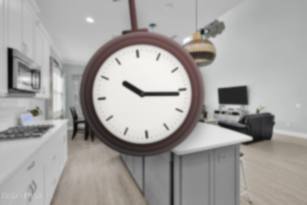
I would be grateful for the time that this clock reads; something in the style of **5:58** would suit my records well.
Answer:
**10:16**
